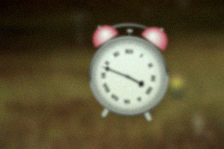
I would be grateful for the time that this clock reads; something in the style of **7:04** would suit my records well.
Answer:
**3:48**
